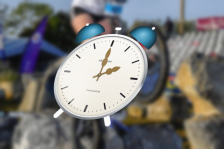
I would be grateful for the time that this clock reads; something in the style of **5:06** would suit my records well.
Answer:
**2:00**
